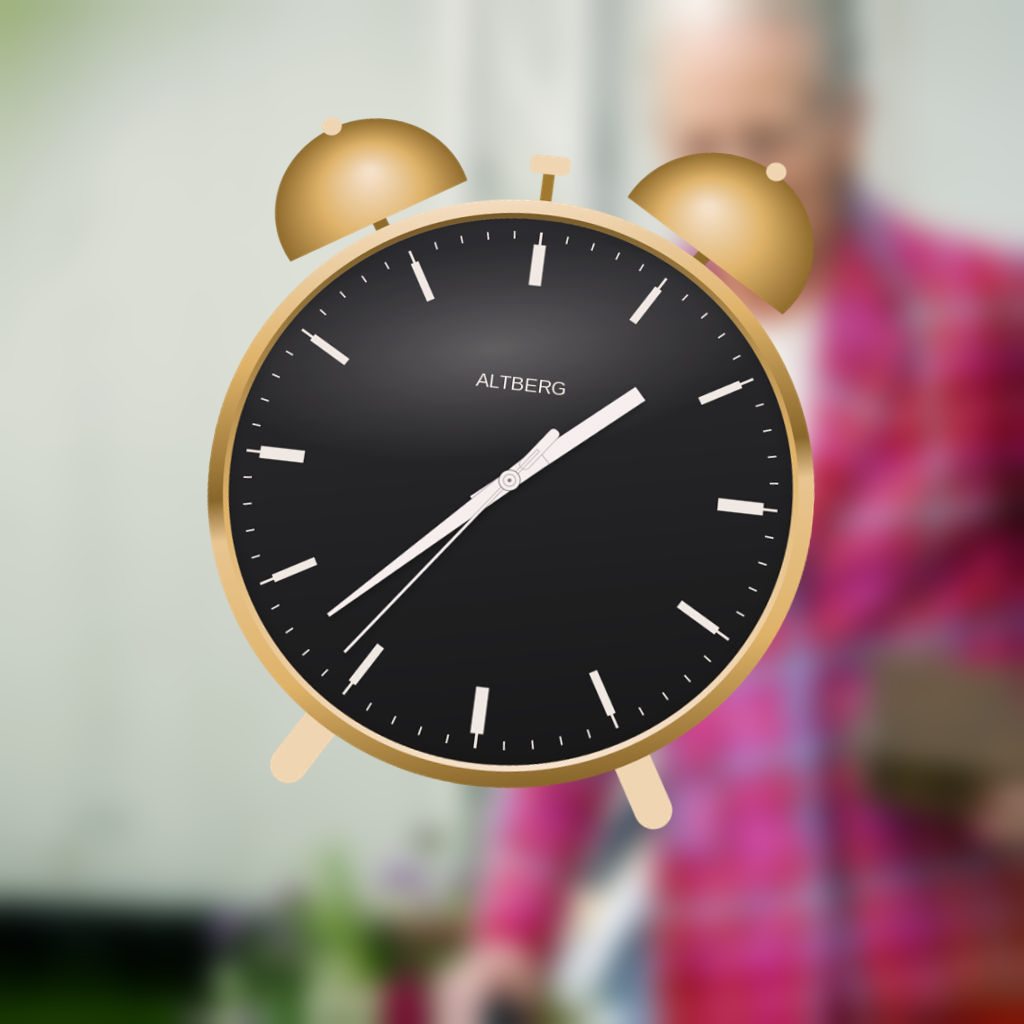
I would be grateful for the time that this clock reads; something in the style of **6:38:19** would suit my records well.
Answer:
**1:37:36**
